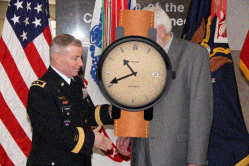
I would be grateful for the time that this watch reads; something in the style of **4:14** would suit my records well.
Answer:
**10:41**
